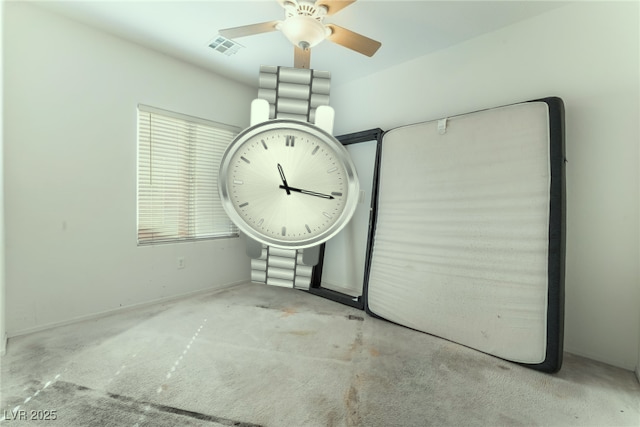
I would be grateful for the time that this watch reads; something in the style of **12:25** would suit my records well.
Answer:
**11:16**
